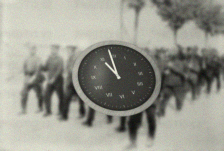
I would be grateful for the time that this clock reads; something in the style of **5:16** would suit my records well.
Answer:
**10:59**
